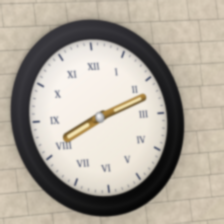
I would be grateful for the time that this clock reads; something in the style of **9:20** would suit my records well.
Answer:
**8:12**
